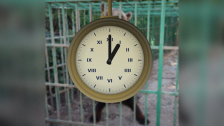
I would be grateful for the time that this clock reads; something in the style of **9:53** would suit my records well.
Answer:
**1:00**
